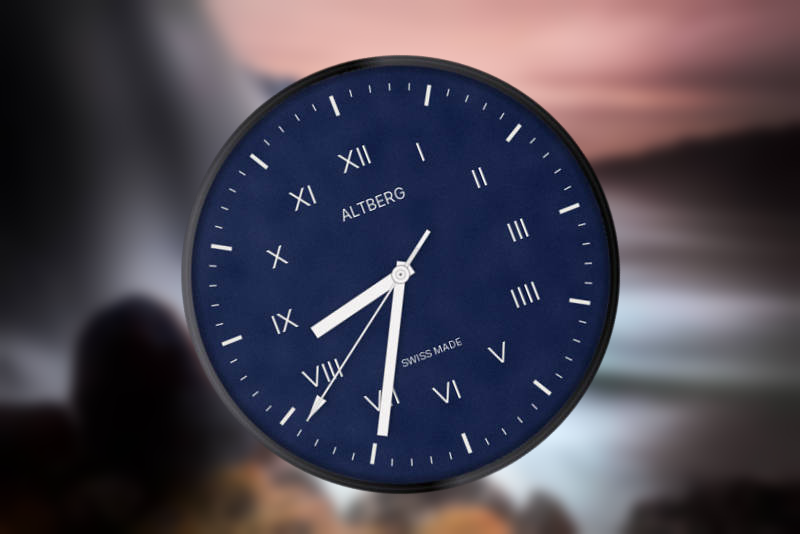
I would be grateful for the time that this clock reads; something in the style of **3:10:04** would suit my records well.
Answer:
**8:34:39**
